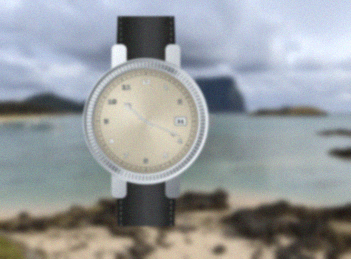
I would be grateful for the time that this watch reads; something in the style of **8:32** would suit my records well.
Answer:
**10:19**
